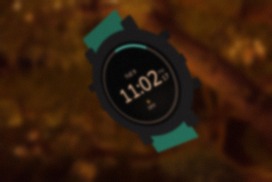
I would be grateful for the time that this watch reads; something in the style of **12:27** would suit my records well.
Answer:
**11:02**
